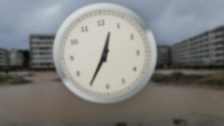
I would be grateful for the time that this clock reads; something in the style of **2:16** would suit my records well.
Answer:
**12:35**
